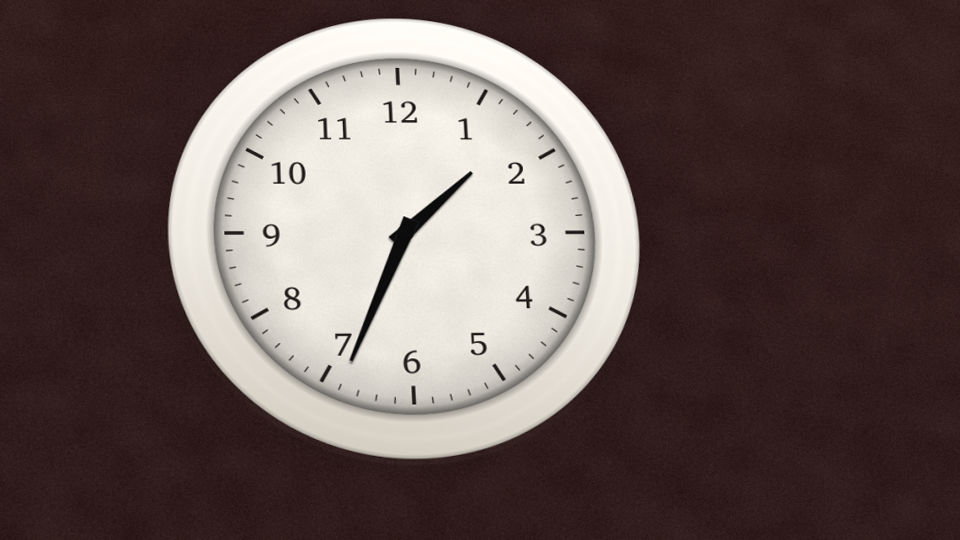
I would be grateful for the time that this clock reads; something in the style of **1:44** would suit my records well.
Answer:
**1:34**
